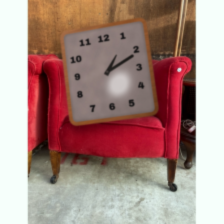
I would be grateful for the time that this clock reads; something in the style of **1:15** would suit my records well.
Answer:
**1:11**
